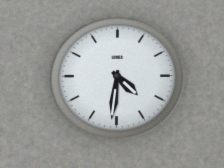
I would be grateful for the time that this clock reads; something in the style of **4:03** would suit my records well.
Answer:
**4:31**
